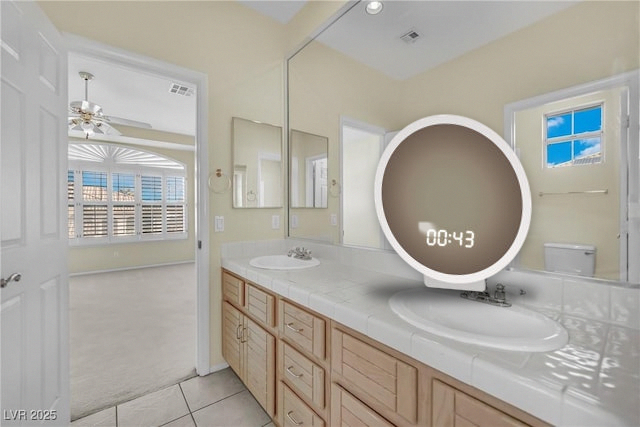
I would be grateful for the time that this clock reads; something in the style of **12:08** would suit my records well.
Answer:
**0:43**
